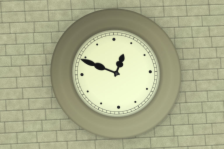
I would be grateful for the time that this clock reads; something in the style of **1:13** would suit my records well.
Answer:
**12:49**
